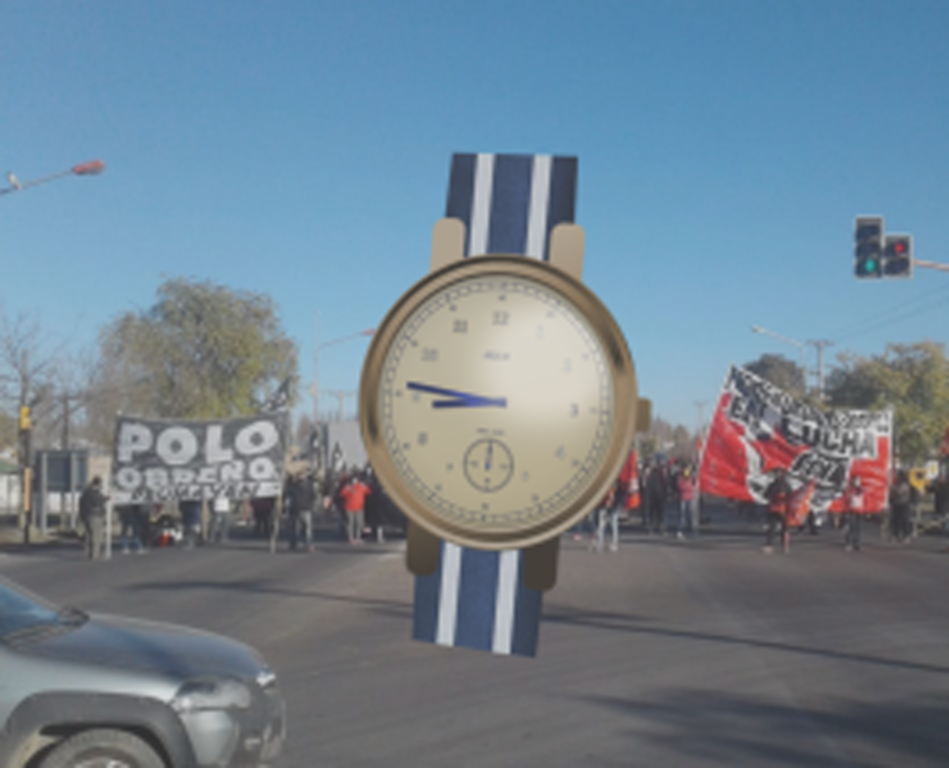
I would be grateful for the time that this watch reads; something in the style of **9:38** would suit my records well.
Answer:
**8:46**
